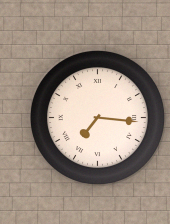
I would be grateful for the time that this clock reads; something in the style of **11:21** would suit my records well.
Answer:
**7:16**
